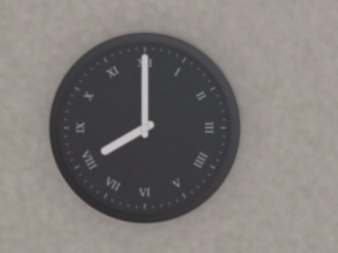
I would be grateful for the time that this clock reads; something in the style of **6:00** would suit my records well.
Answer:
**8:00**
